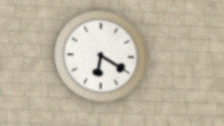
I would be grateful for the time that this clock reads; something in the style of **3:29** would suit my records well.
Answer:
**6:20**
